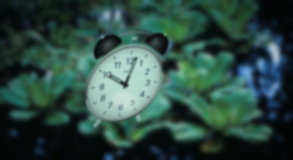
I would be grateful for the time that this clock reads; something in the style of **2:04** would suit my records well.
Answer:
**10:02**
